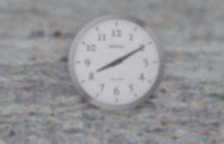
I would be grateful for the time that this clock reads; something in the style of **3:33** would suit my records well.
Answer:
**8:10**
